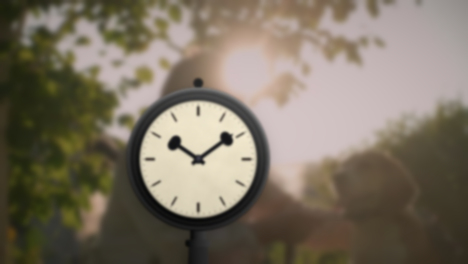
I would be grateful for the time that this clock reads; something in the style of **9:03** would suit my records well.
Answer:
**10:09**
